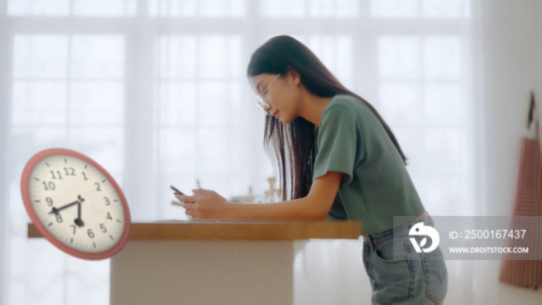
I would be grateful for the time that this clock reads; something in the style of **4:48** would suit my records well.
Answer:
**6:42**
